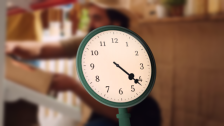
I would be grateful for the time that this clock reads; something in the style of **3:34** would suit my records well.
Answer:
**4:22**
